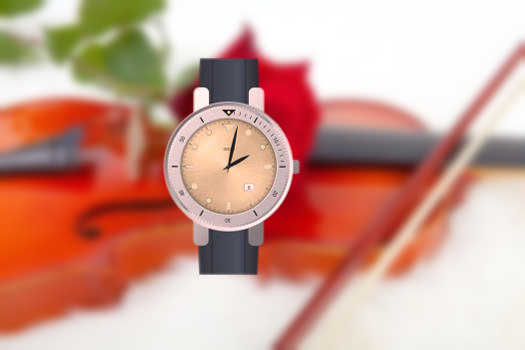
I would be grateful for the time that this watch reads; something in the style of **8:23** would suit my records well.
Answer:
**2:02**
